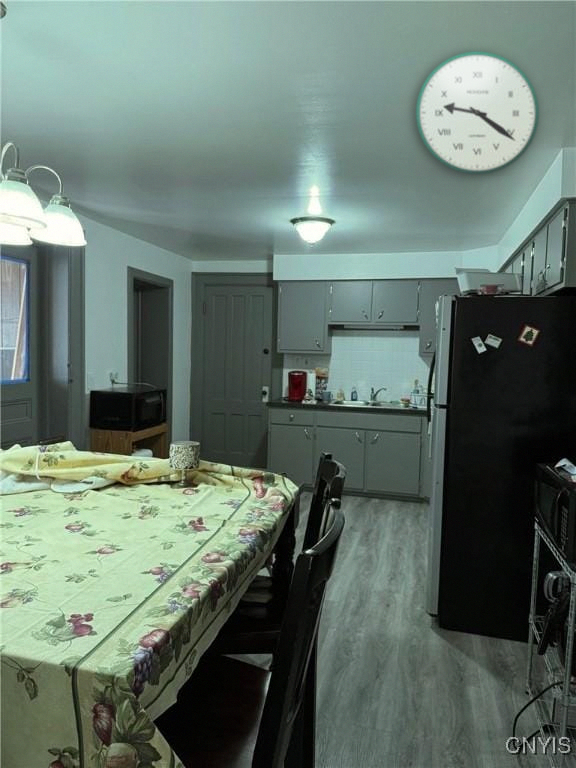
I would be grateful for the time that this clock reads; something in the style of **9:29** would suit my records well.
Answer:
**9:21**
